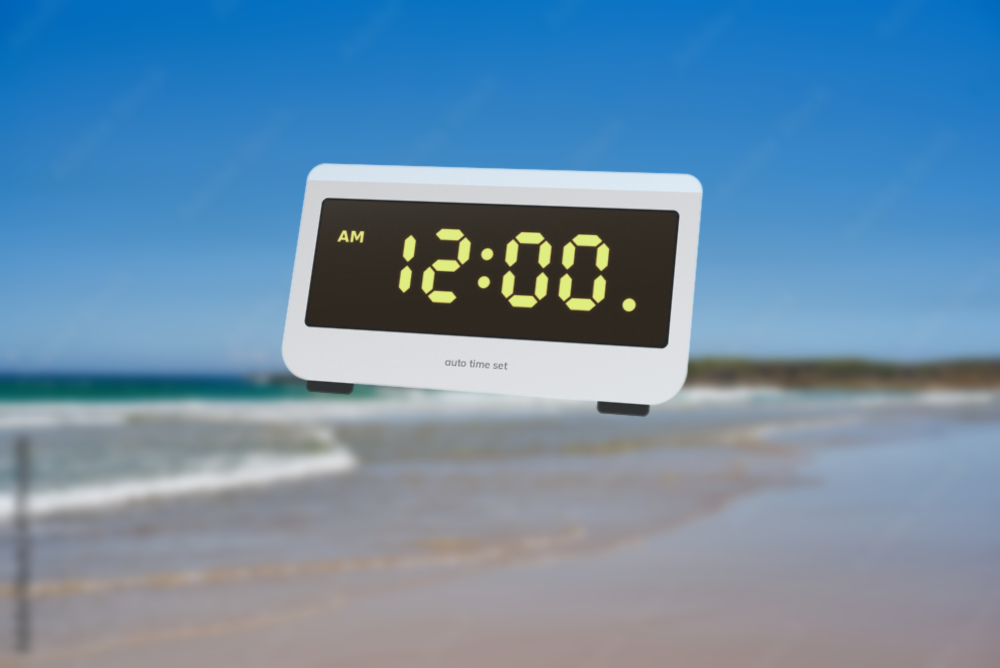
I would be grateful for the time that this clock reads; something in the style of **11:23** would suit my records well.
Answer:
**12:00**
